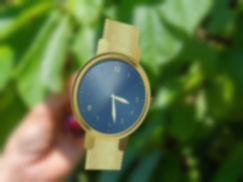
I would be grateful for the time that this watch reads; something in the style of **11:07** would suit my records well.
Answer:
**3:28**
